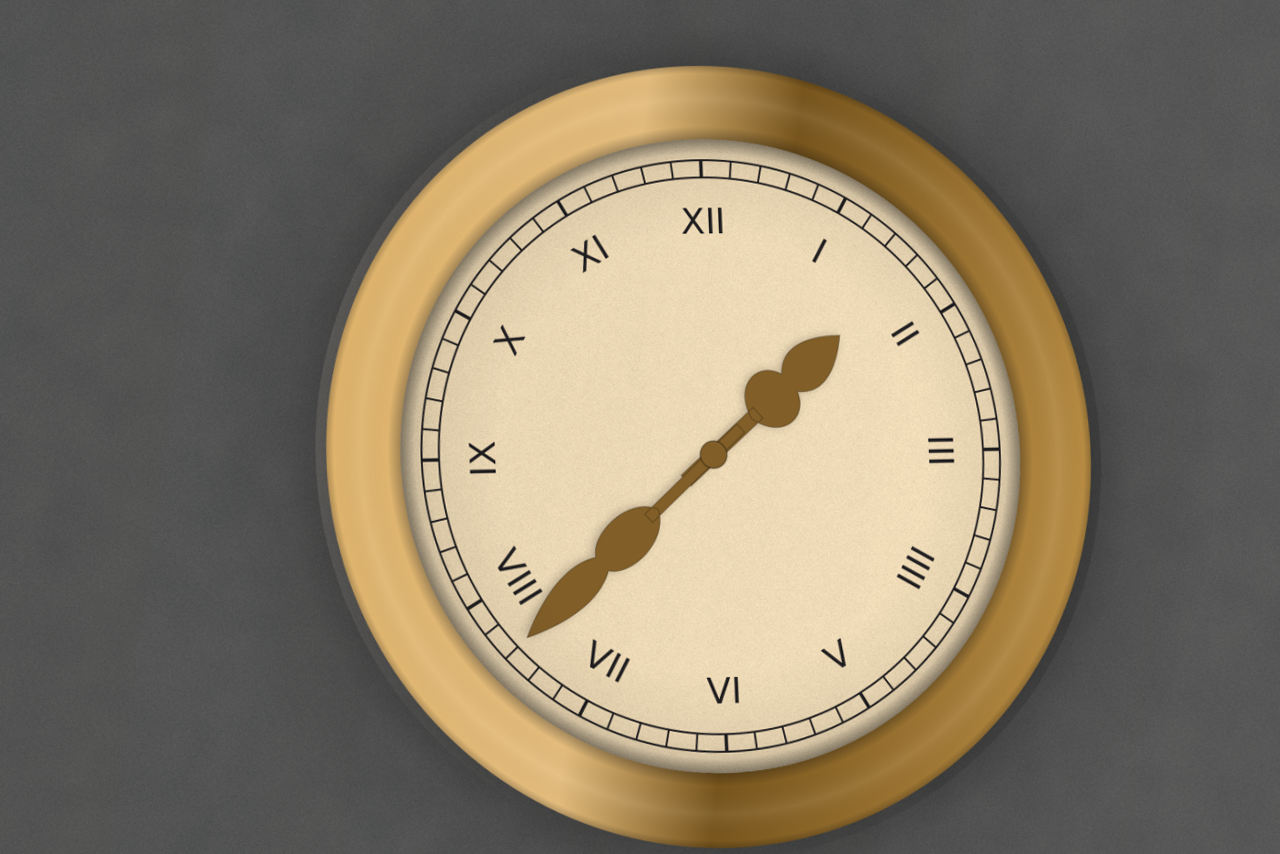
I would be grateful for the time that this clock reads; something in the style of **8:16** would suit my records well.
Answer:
**1:38**
